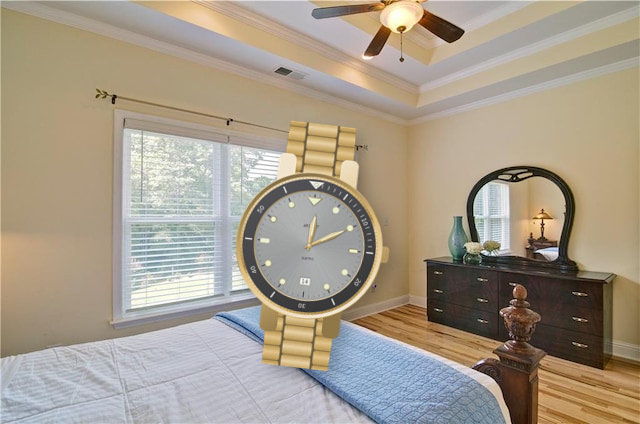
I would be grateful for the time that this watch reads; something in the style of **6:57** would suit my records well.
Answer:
**12:10**
